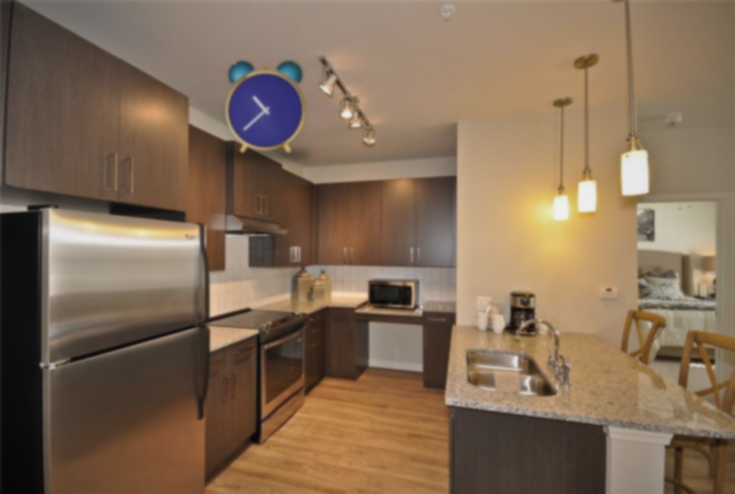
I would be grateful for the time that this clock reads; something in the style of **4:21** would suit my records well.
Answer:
**10:38**
